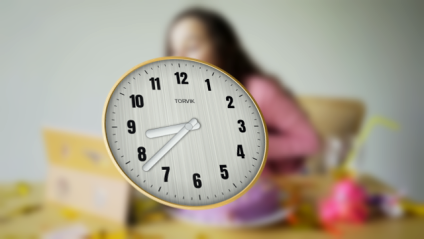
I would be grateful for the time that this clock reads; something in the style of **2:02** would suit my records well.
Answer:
**8:38**
